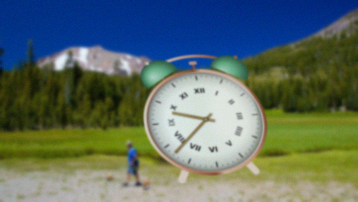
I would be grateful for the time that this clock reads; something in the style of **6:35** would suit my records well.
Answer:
**9:38**
